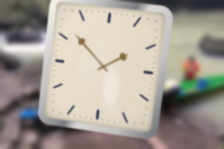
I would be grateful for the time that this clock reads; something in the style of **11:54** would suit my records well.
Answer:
**1:52**
